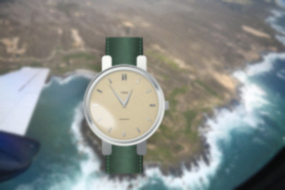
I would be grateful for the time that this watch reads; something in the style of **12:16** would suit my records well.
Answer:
**12:54**
